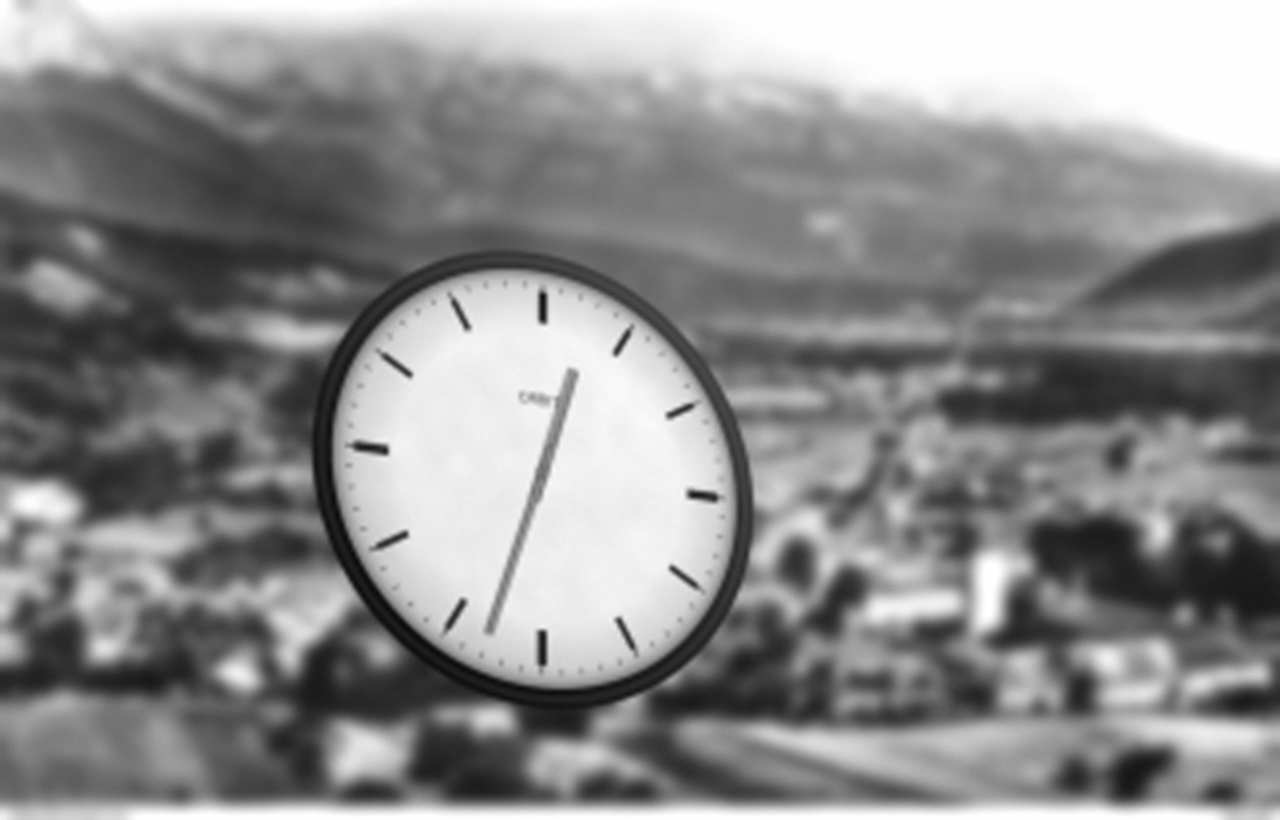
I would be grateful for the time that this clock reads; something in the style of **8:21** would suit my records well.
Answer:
**12:33**
